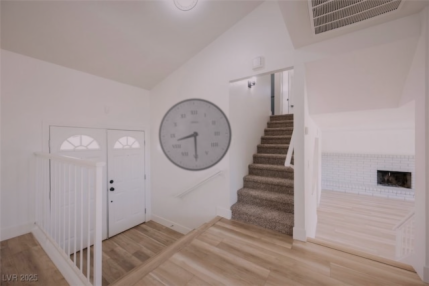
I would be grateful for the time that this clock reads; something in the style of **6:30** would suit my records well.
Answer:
**8:30**
